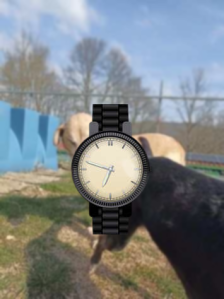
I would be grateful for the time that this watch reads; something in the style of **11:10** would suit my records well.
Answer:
**6:48**
